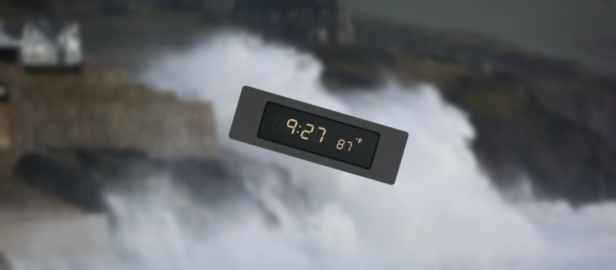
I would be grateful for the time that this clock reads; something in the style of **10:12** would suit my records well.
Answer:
**9:27**
